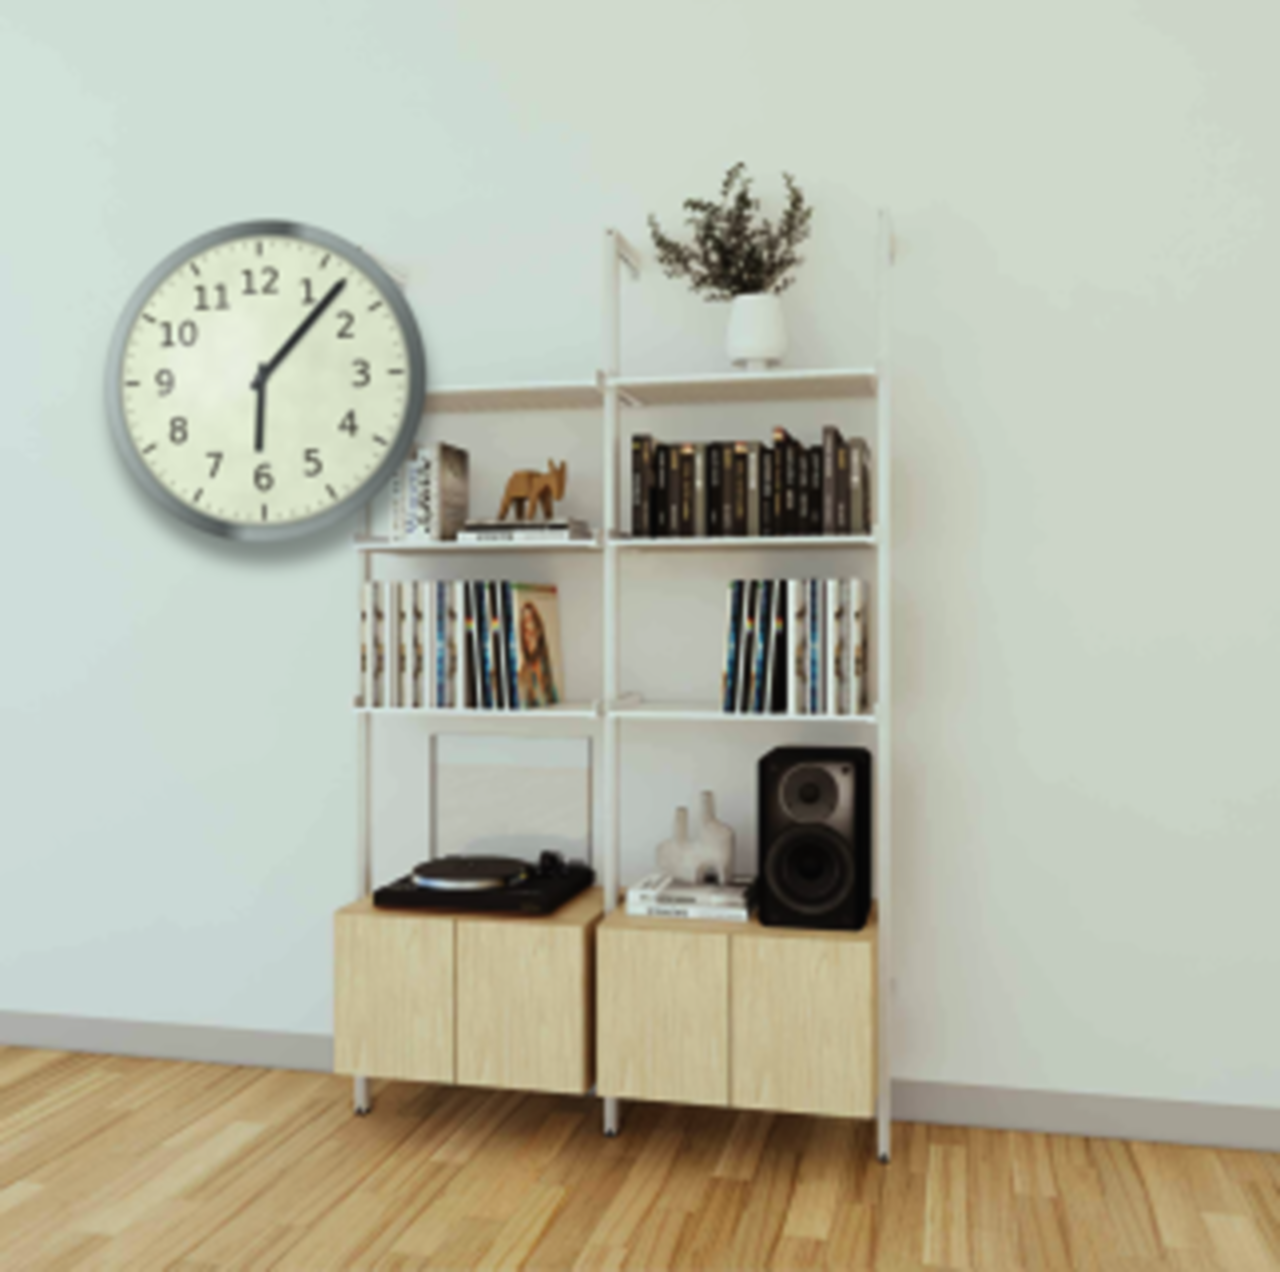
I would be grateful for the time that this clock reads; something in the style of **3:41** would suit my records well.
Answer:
**6:07**
